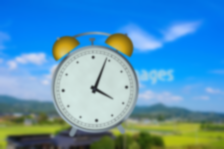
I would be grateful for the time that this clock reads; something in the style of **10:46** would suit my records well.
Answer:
**4:04**
